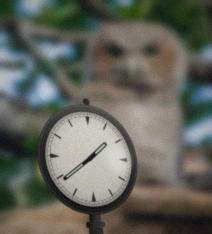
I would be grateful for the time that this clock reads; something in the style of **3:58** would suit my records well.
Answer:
**1:39**
